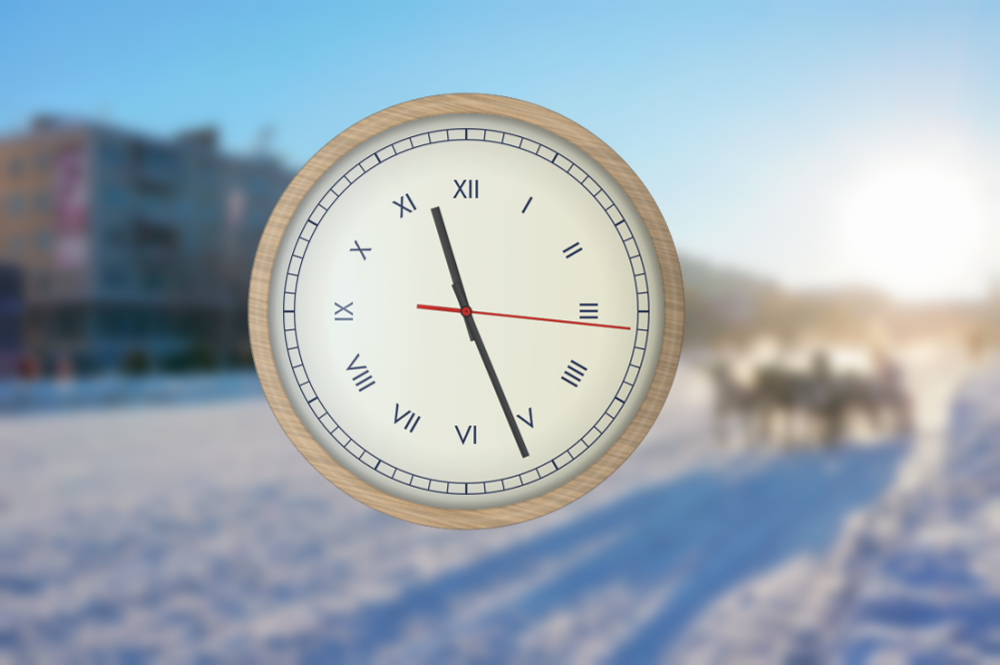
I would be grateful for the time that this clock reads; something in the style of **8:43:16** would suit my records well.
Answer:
**11:26:16**
